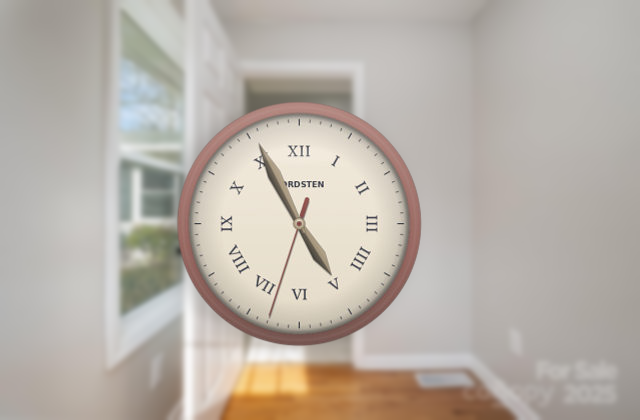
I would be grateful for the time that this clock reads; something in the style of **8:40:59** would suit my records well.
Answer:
**4:55:33**
